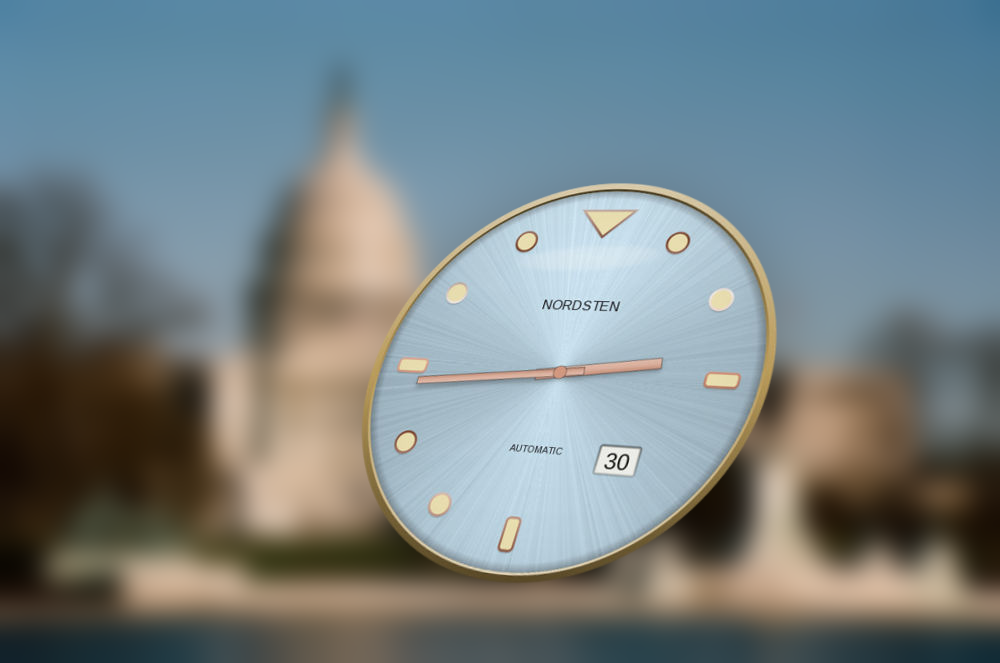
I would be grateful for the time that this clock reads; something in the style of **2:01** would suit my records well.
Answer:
**2:44**
